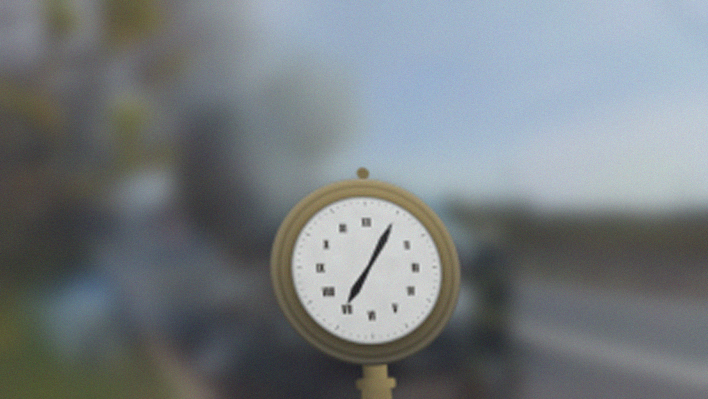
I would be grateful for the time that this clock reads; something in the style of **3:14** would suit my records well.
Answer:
**7:05**
